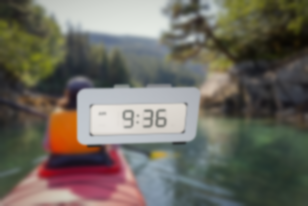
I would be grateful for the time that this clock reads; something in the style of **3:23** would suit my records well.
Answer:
**9:36**
